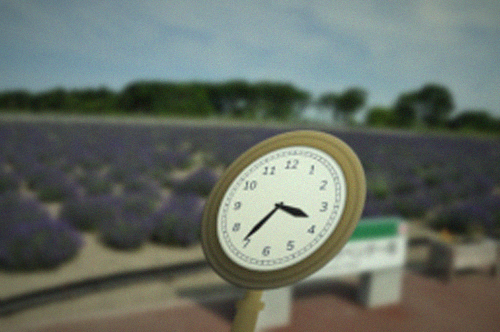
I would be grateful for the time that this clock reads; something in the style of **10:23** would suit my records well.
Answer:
**3:36**
